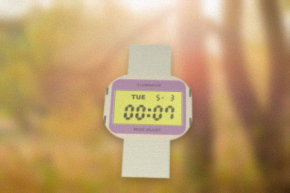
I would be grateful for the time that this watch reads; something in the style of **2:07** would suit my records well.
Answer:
**0:07**
